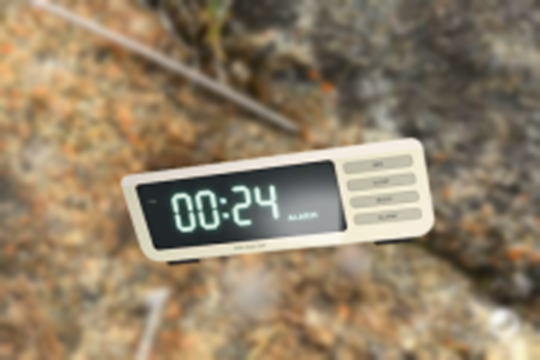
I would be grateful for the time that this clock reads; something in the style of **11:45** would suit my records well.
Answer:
**0:24**
